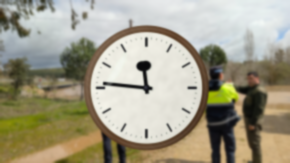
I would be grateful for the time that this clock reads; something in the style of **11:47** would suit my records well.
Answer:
**11:46**
